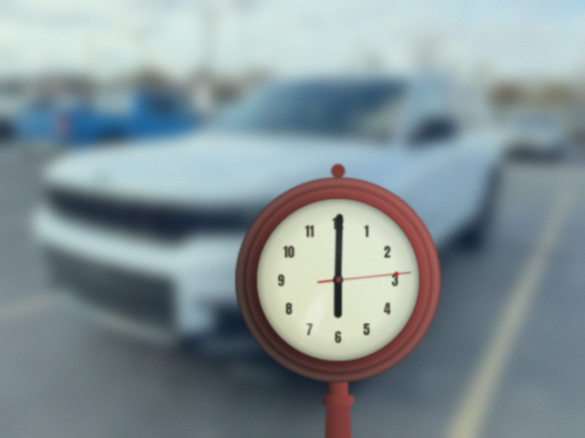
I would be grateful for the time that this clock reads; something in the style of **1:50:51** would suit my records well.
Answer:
**6:00:14**
